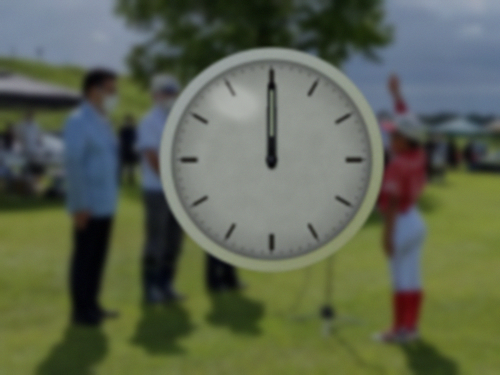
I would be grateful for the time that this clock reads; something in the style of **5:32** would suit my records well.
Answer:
**12:00**
